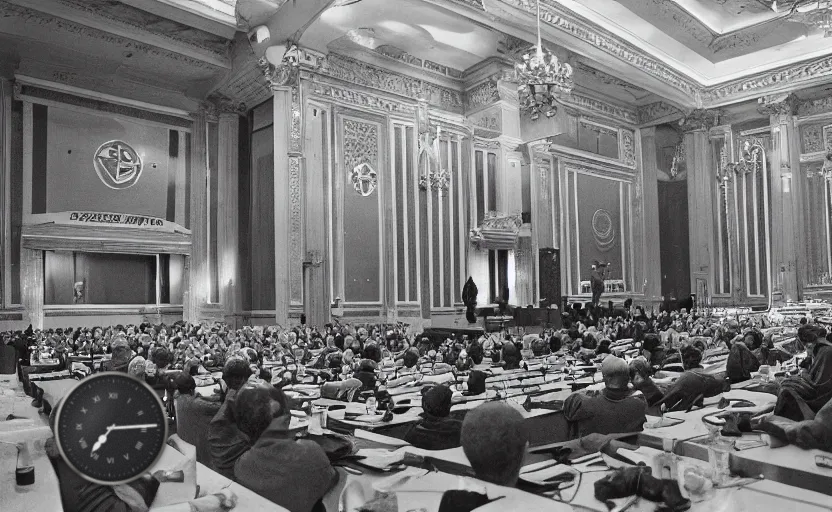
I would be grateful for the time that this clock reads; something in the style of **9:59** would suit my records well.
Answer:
**7:14**
